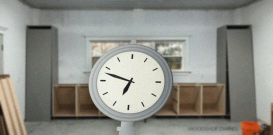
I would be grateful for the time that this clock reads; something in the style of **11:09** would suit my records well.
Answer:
**6:48**
